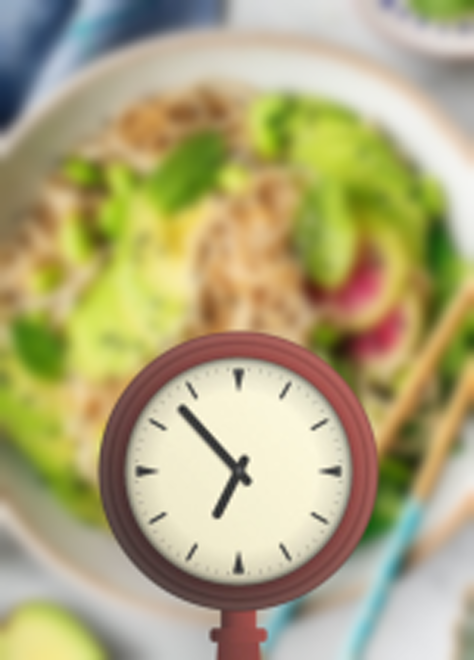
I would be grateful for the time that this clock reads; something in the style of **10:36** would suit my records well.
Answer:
**6:53**
